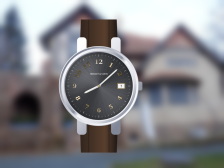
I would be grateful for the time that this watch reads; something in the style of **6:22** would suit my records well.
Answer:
**8:08**
